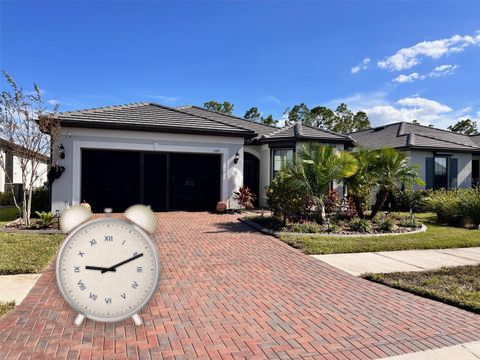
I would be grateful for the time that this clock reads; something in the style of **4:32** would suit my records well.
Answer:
**9:11**
